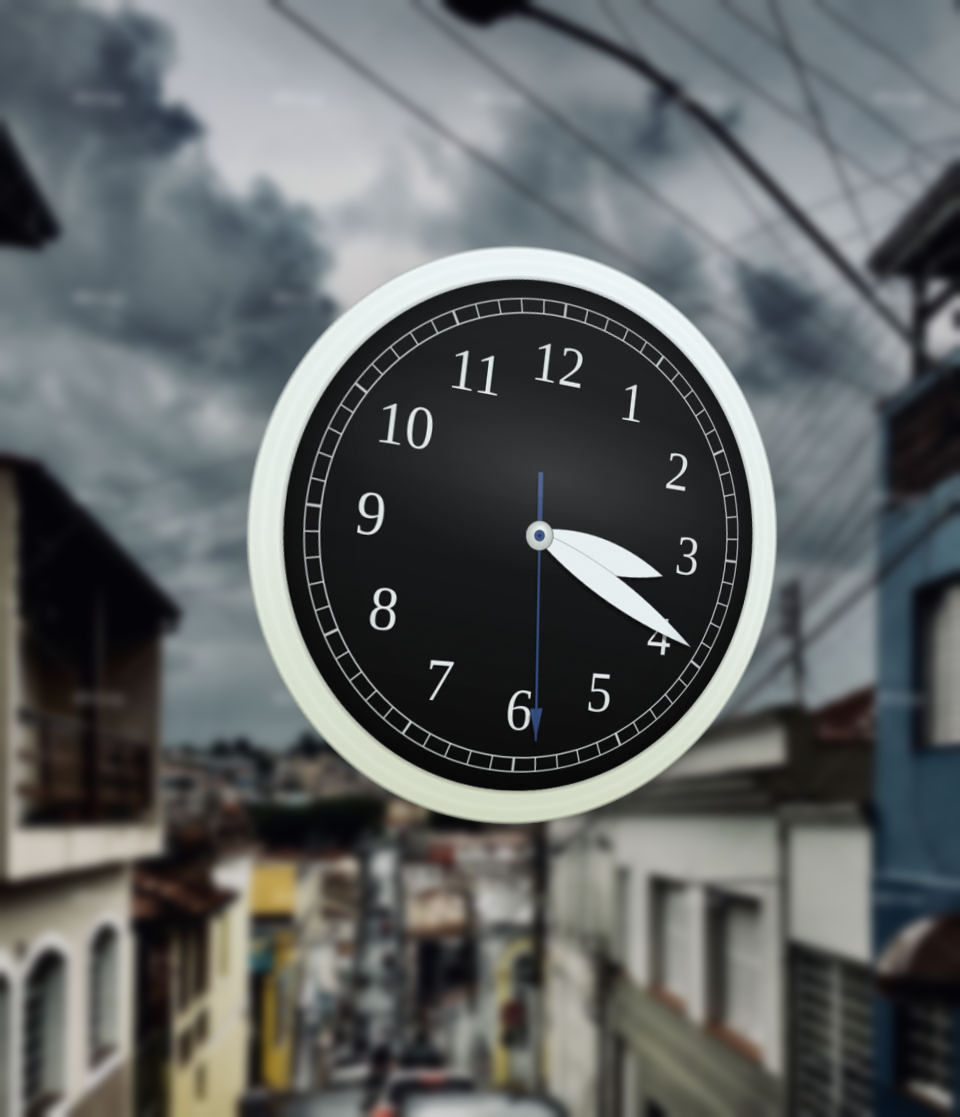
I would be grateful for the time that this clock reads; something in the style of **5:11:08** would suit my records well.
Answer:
**3:19:29**
